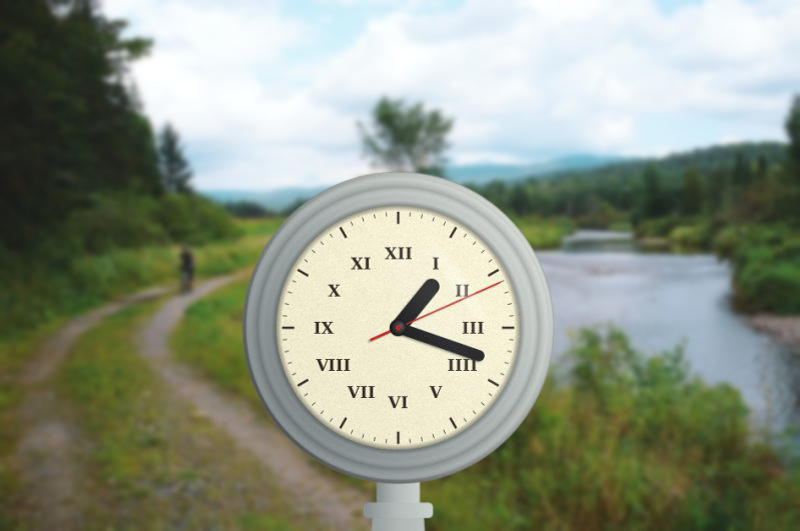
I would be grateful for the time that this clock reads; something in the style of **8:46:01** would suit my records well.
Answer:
**1:18:11**
